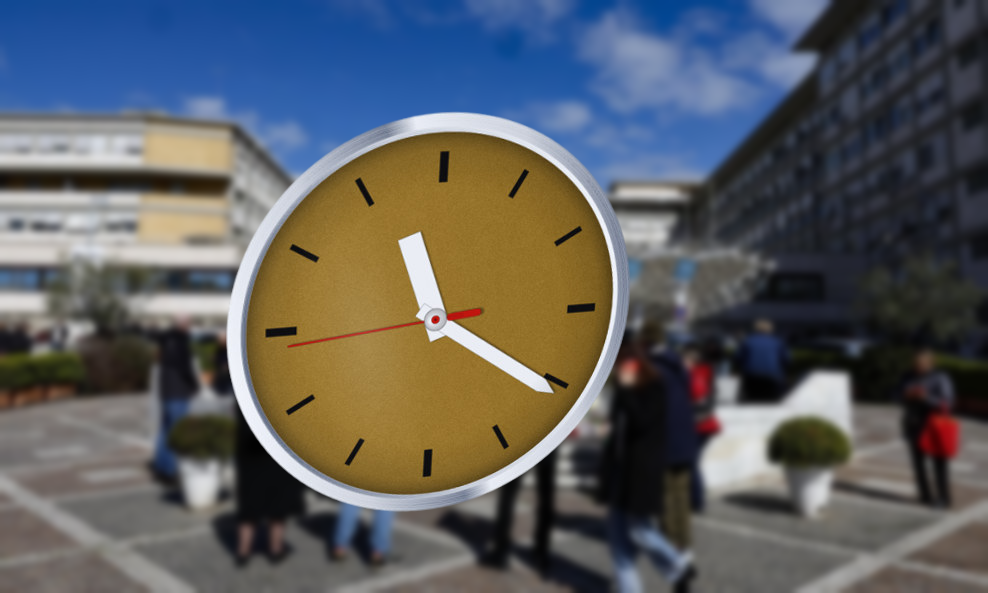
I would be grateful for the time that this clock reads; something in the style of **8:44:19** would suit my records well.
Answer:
**11:20:44**
